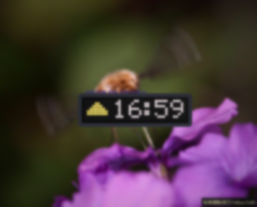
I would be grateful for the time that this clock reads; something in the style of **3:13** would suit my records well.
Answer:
**16:59**
